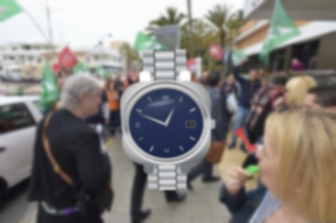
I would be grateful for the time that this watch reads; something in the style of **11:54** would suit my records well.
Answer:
**12:49**
